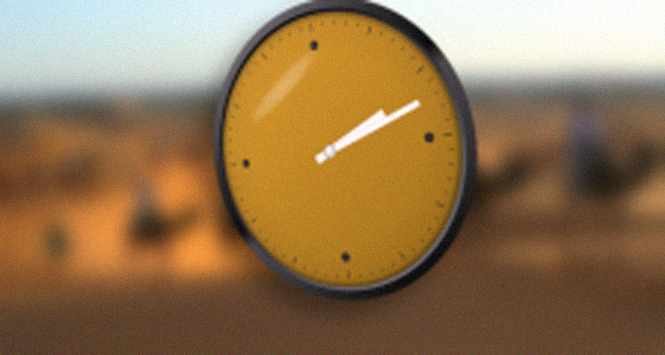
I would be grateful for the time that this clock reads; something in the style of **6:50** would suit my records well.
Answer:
**2:12**
